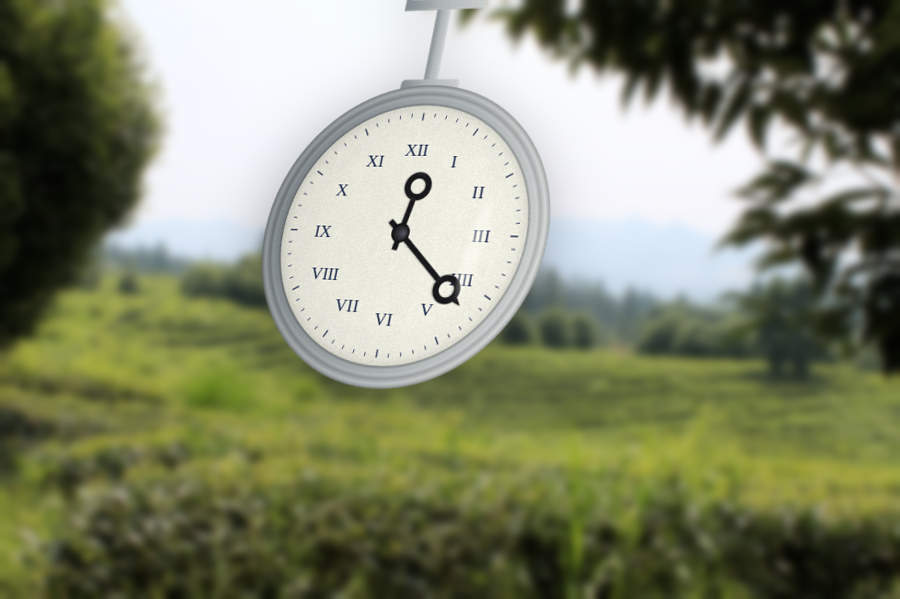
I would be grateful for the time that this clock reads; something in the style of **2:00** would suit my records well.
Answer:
**12:22**
